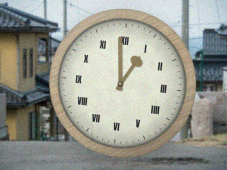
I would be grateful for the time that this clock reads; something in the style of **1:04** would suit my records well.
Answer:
**12:59**
